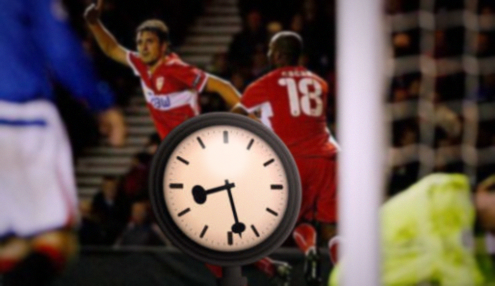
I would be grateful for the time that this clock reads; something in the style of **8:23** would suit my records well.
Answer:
**8:28**
